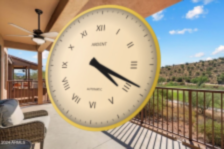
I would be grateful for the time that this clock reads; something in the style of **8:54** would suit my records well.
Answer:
**4:19**
